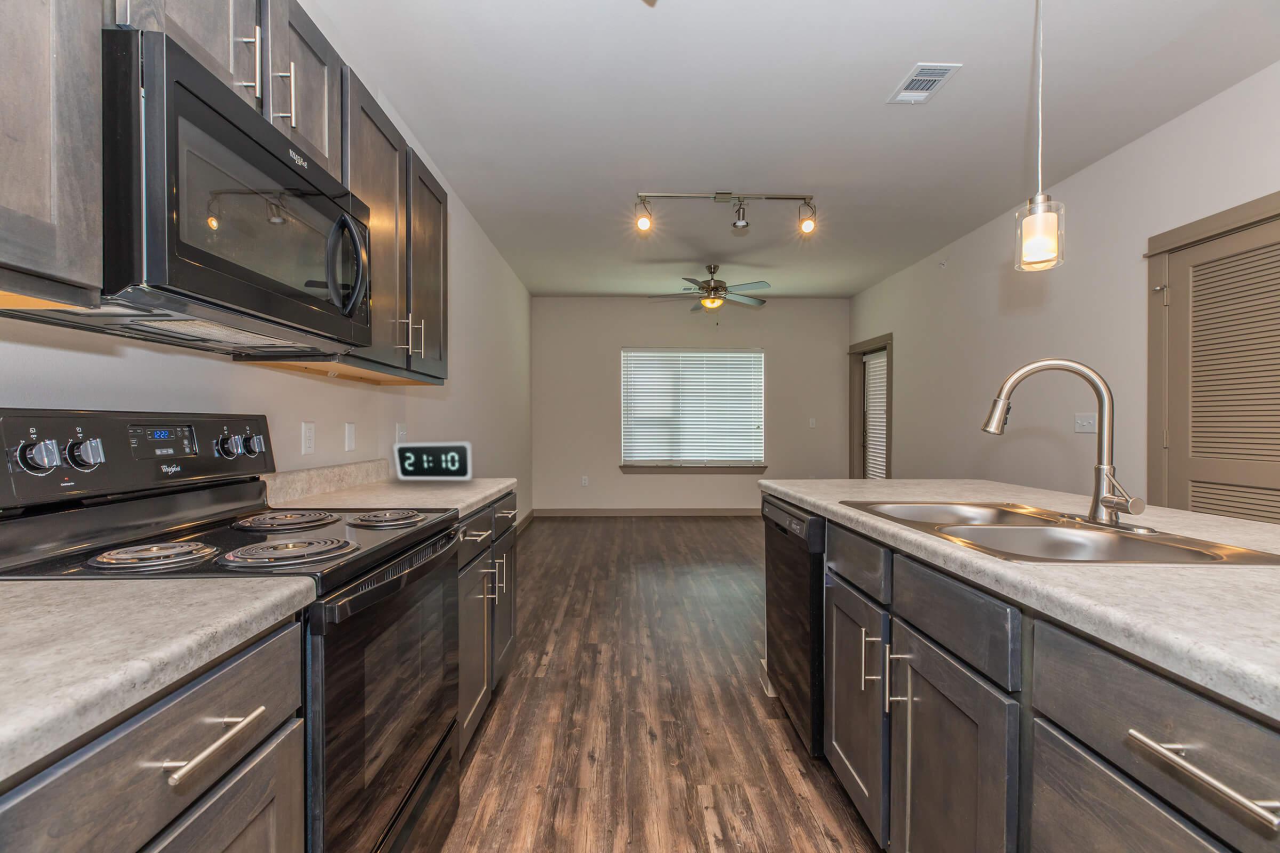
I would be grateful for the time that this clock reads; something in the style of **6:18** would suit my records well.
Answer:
**21:10**
